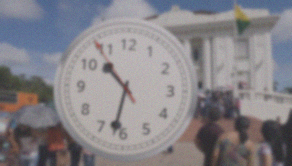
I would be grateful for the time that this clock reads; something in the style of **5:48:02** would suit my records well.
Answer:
**10:31:54**
